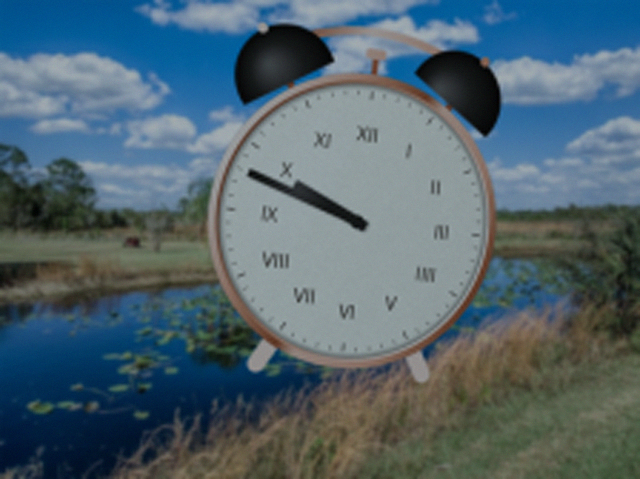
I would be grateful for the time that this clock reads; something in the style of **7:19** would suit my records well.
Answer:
**9:48**
